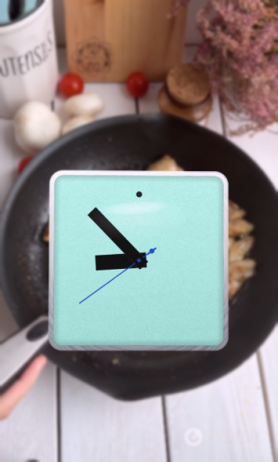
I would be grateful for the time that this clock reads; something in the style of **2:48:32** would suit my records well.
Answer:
**8:52:39**
